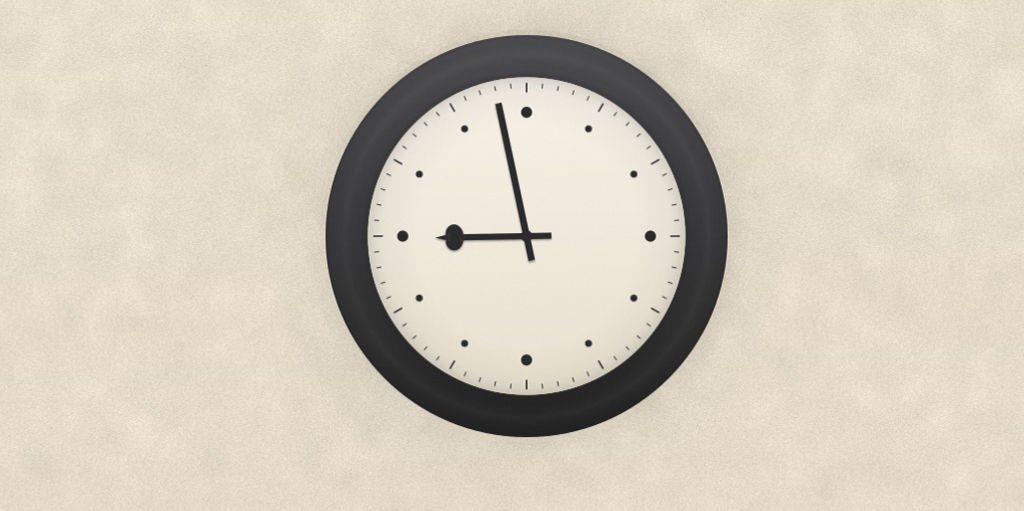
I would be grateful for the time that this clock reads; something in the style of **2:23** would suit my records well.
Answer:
**8:58**
